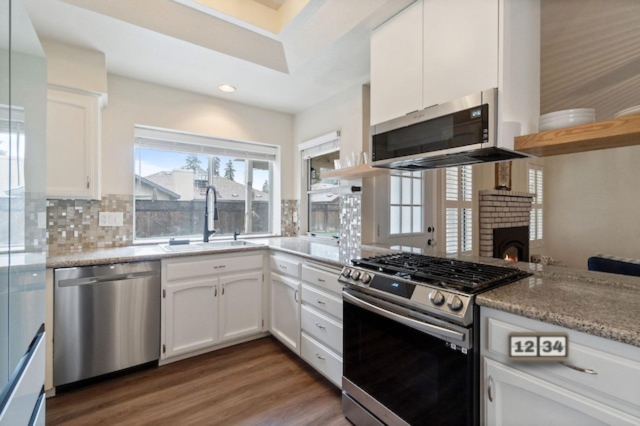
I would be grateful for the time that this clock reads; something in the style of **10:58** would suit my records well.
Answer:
**12:34**
